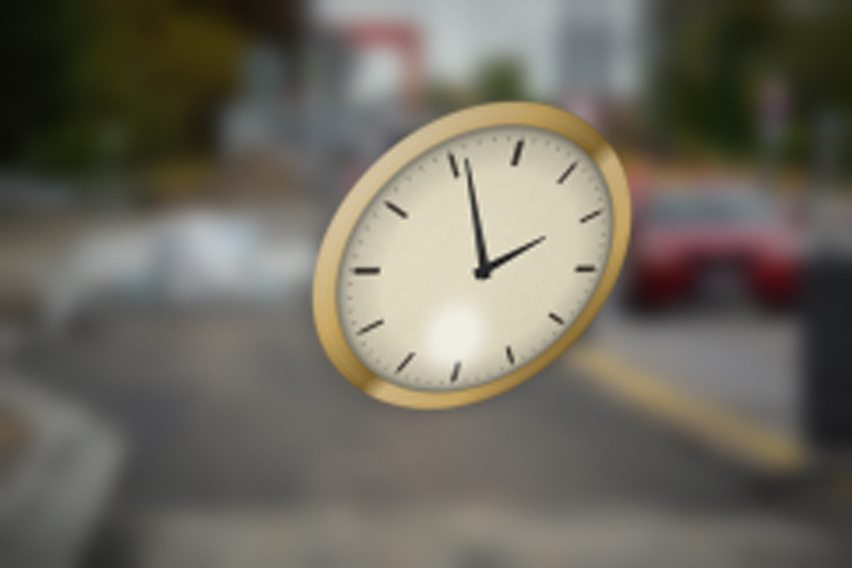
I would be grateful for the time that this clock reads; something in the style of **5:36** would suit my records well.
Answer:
**1:56**
